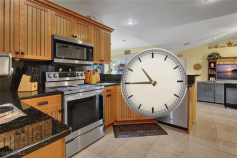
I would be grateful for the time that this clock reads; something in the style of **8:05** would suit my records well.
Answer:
**10:45**
